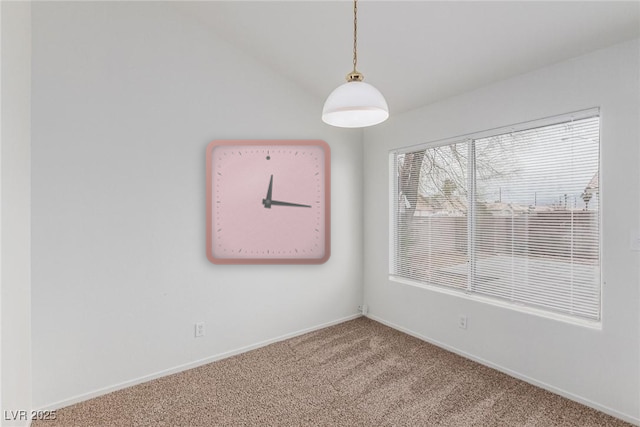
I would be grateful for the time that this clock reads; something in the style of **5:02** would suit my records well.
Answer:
**12:16**
